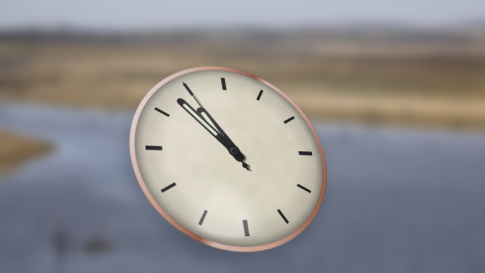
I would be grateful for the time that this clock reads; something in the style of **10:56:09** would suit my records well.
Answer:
**10:52:55**
